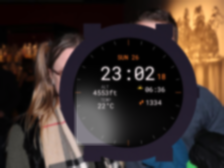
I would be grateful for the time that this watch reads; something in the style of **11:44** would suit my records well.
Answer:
**23:02**
